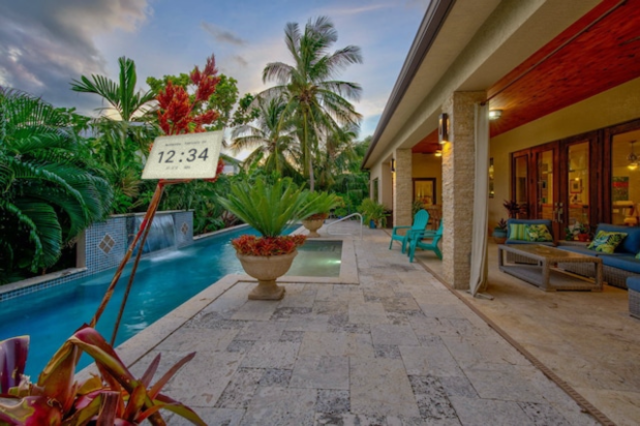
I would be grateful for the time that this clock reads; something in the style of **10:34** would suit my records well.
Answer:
**12:34**
